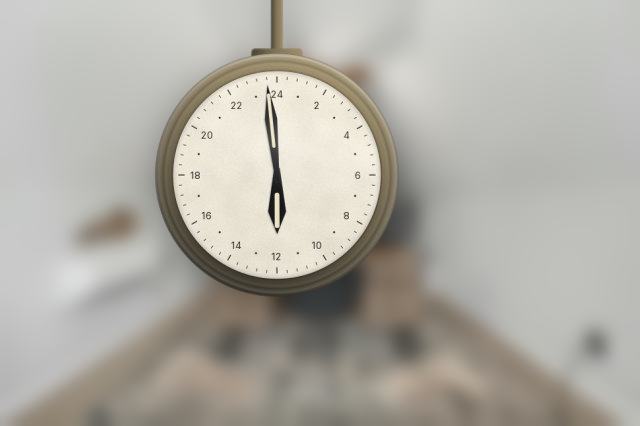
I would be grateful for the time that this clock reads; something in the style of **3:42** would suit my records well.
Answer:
**11:59**
